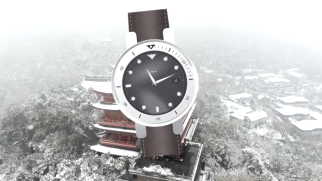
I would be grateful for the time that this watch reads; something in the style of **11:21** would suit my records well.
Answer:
**11:12**
